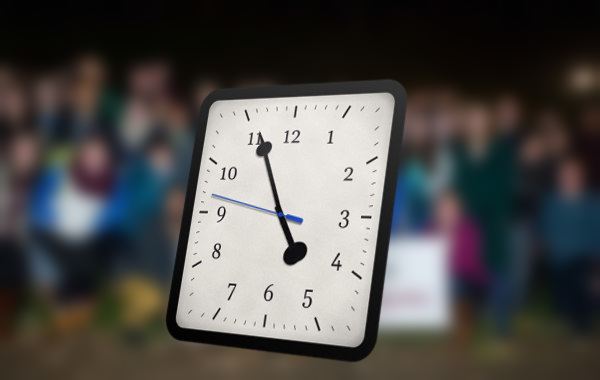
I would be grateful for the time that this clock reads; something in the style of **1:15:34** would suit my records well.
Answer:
**4:55:47**
